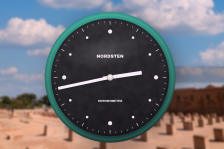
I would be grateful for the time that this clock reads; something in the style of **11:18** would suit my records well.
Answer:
**2:43**
